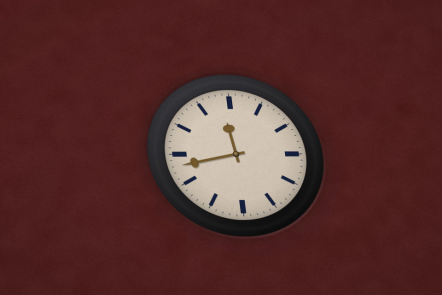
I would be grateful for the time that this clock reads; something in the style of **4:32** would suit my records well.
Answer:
**11:43**
